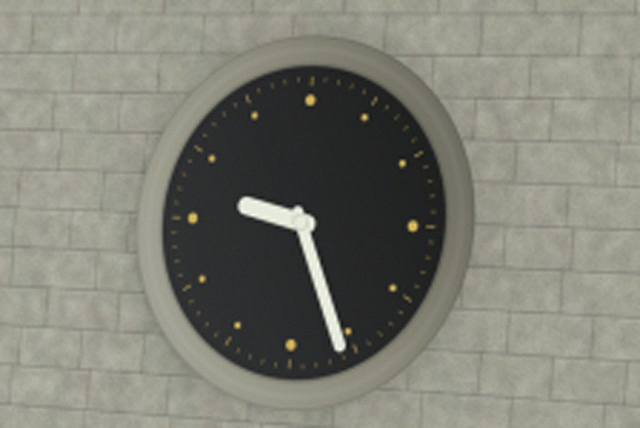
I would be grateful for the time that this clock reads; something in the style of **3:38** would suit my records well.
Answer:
**9:26**
